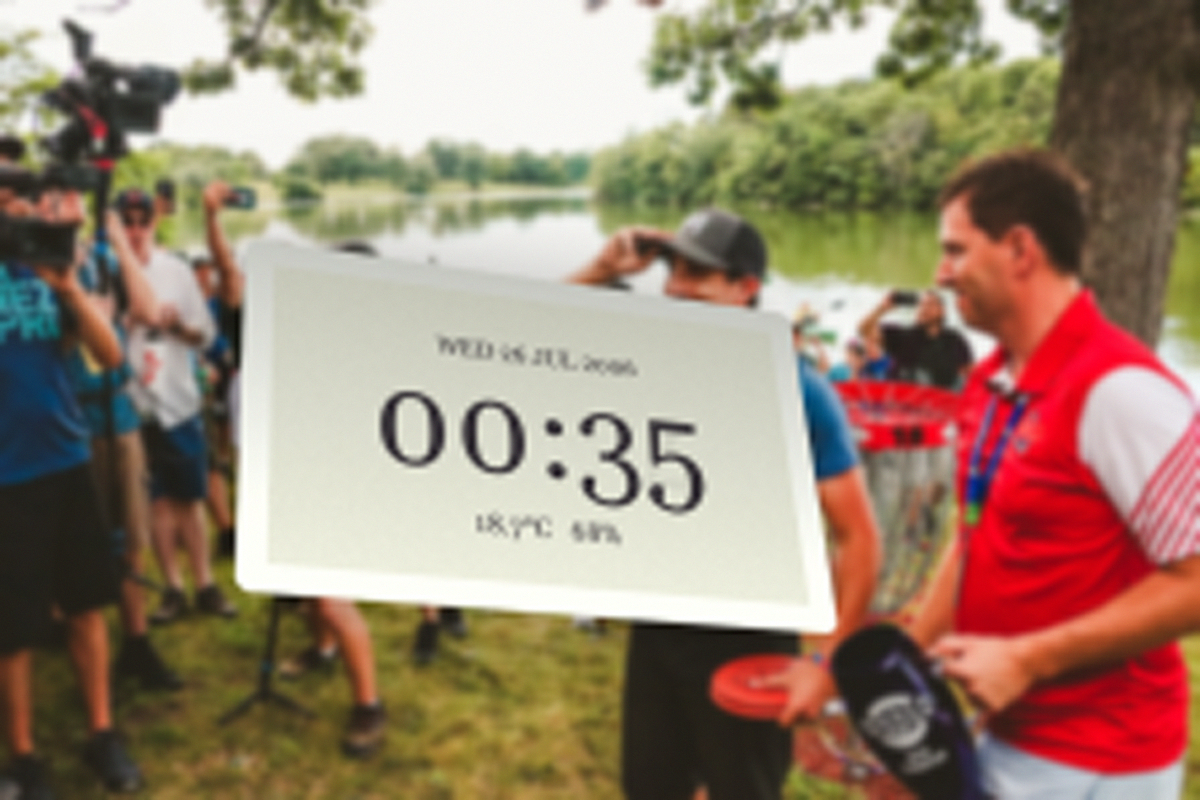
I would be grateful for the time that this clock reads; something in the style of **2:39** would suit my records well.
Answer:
**0:35**
